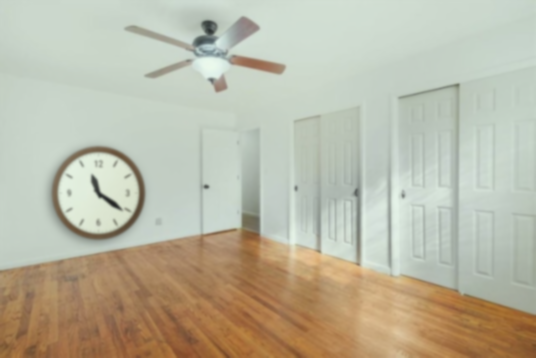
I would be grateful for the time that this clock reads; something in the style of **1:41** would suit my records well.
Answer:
**11:21**
